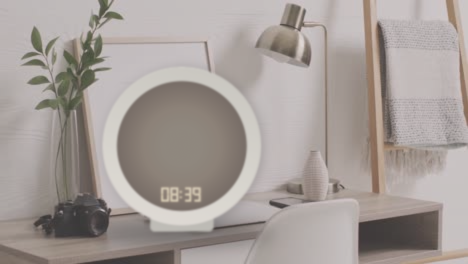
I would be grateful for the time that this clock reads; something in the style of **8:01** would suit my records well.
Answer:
**8:39**
